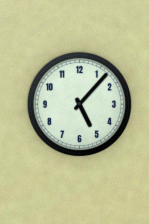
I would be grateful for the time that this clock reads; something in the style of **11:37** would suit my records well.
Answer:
**5:07**
